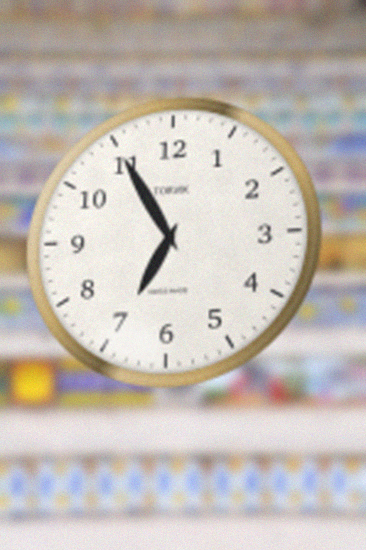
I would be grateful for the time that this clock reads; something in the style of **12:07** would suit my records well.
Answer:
**6:55**
